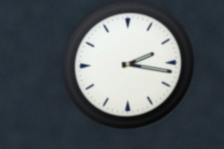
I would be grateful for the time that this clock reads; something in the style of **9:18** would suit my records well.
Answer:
**2:17**
